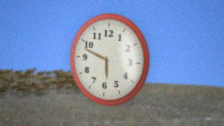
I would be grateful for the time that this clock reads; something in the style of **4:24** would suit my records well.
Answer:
**5:48**
